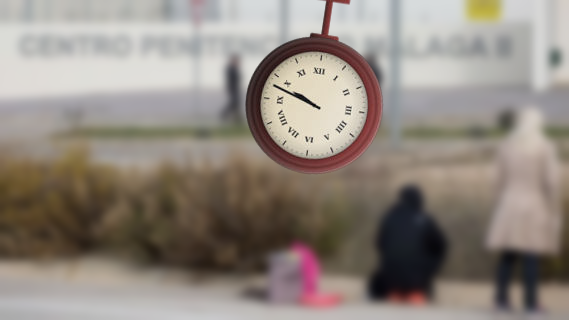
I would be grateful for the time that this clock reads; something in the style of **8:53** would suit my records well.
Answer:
**9:48**
